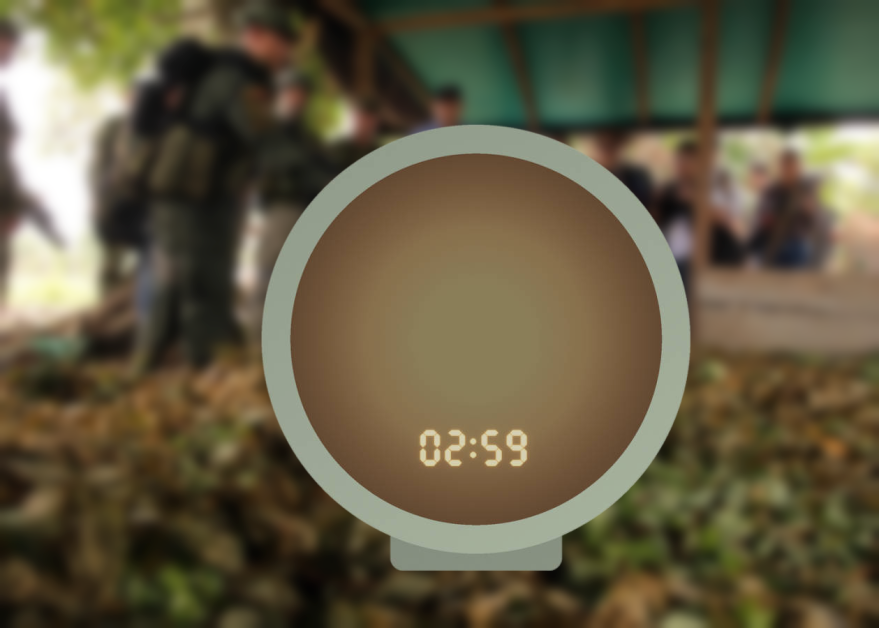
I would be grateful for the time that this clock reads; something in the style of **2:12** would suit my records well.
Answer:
**2:59**
